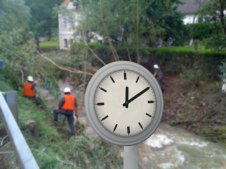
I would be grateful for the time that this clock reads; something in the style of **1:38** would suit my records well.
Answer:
**12:10**
